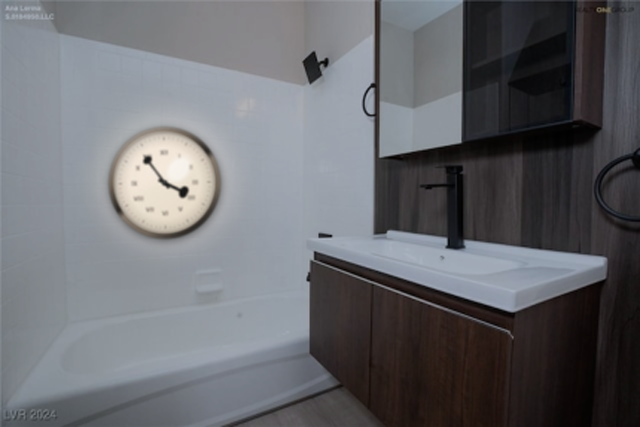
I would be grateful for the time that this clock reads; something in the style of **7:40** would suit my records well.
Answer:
**3:54**
